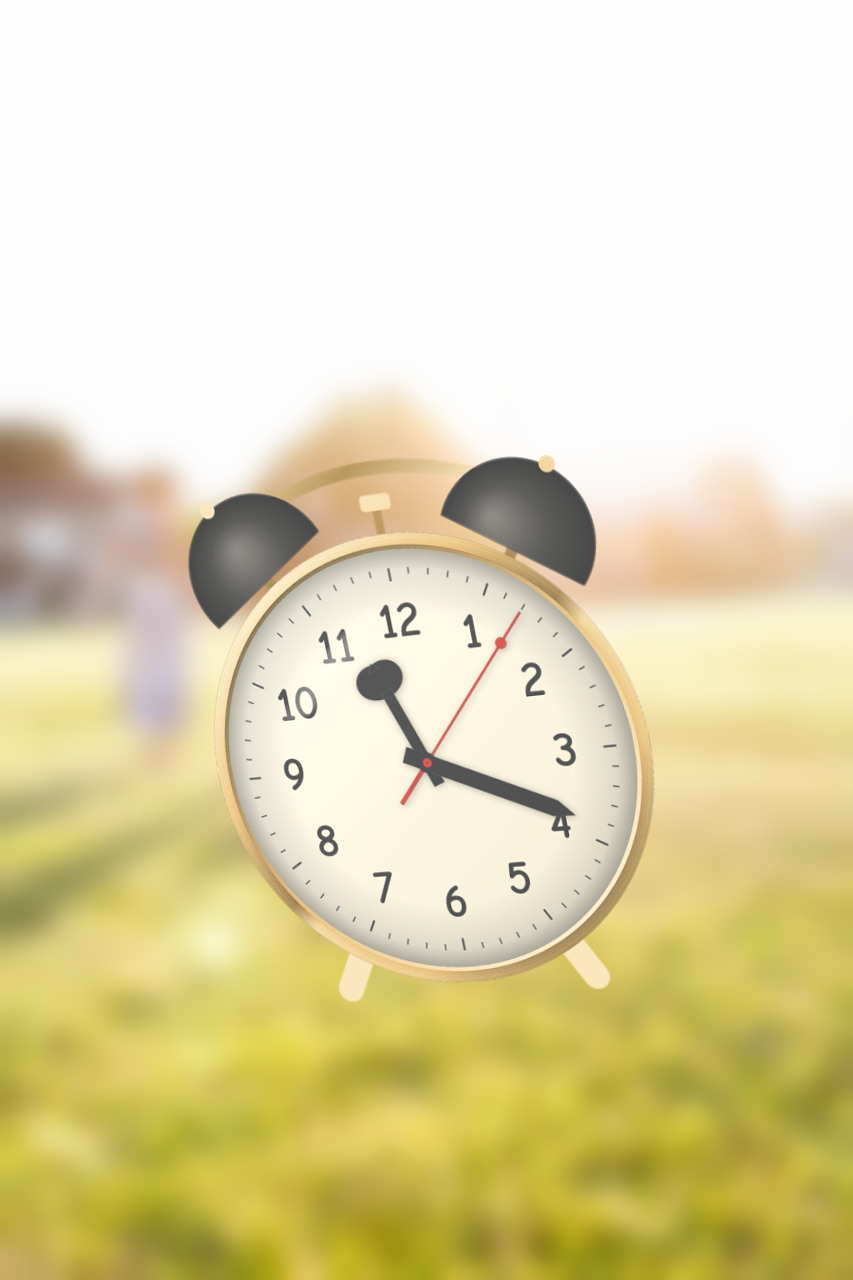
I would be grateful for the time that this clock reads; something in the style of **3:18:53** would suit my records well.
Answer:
**11:19:07**
